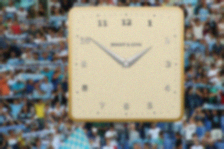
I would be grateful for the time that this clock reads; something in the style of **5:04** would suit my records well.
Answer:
**1:51**
